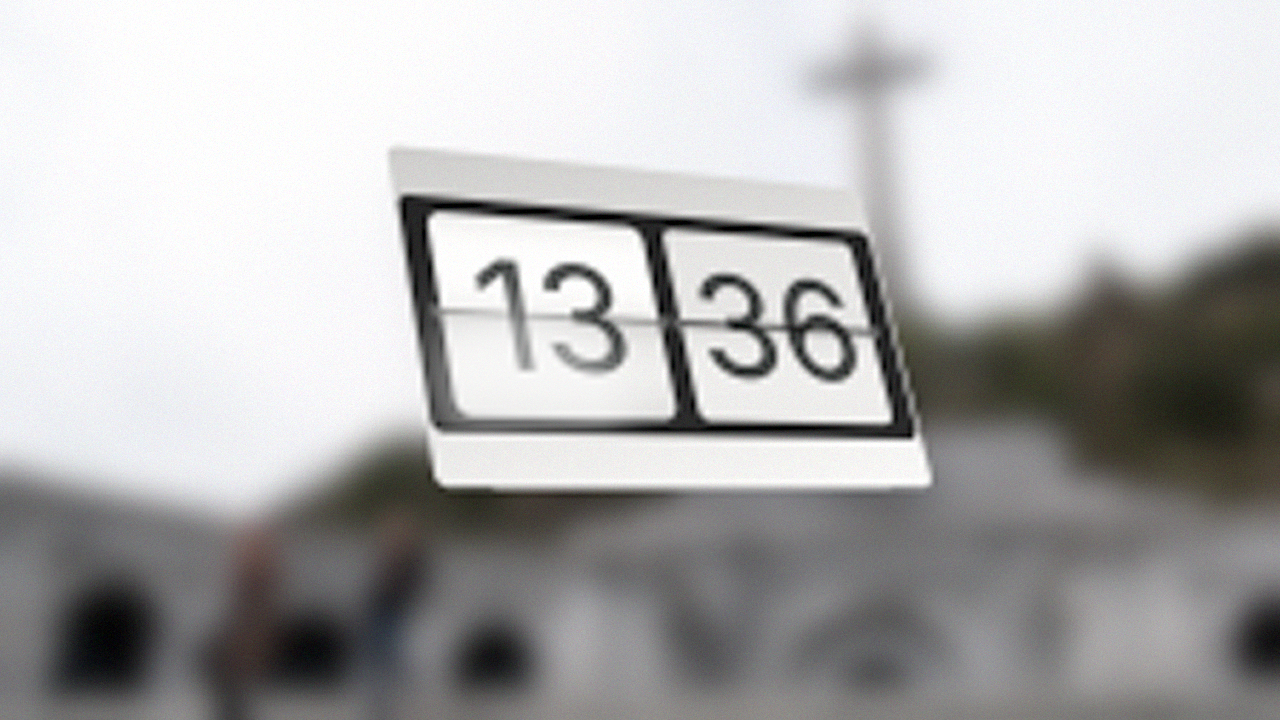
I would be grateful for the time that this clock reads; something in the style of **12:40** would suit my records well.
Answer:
**13:36**
